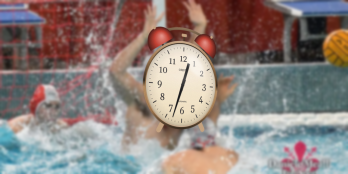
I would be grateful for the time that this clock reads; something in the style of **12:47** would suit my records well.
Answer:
**12:33**
